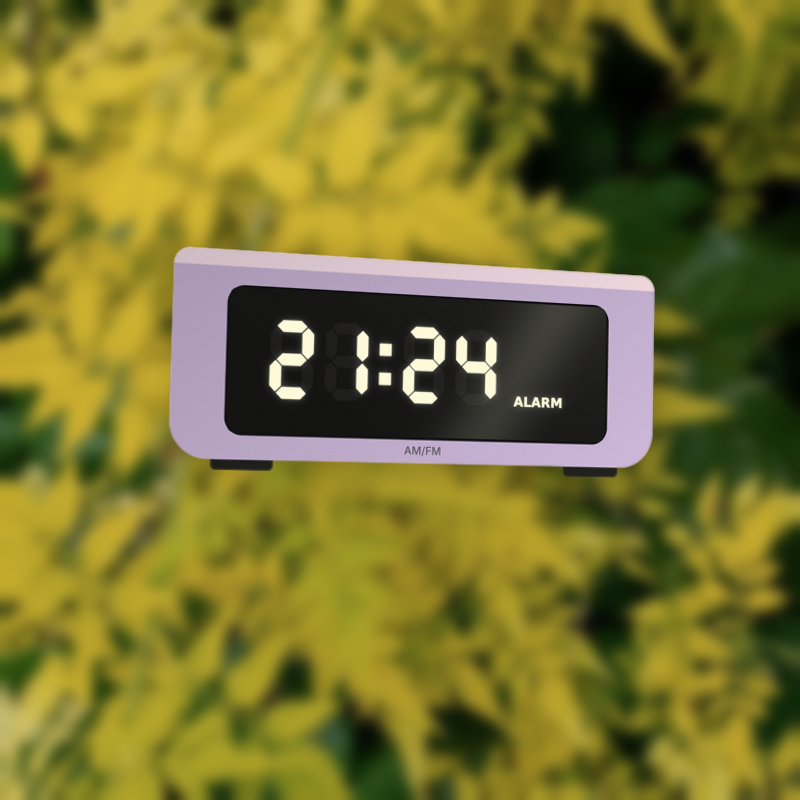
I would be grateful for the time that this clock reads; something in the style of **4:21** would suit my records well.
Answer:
**21:24**
